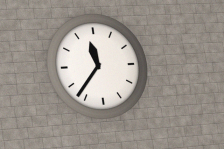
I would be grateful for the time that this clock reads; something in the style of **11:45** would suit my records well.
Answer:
**11:37**
